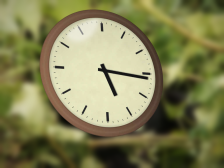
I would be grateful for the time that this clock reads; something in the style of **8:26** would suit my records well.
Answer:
**5:16**
